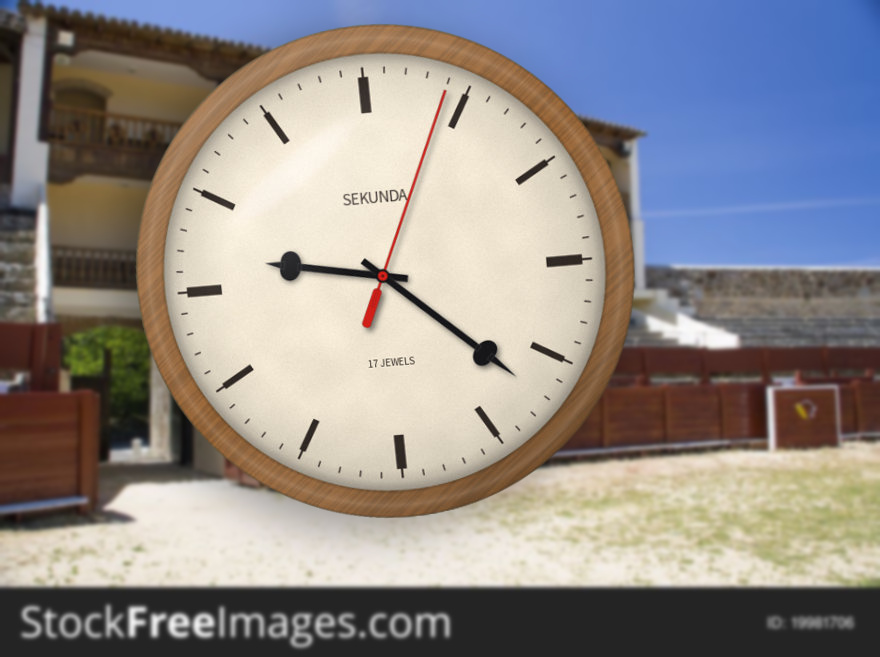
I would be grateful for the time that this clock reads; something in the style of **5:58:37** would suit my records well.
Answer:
**9:22:04**
